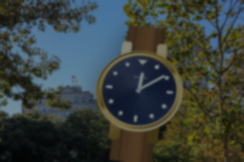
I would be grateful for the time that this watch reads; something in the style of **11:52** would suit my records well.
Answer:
**12:09**
